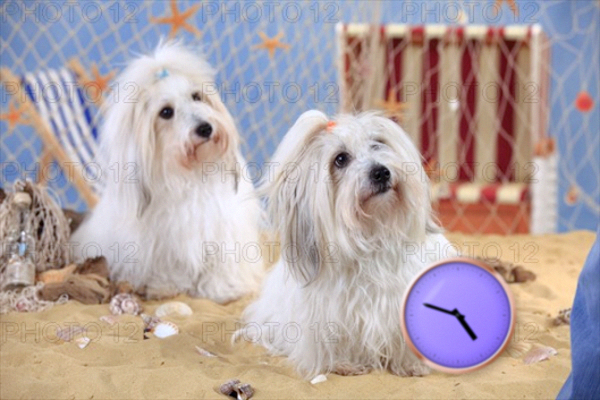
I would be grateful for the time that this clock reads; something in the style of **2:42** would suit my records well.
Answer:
**4:48**
